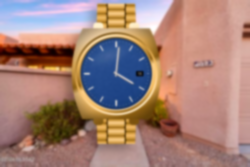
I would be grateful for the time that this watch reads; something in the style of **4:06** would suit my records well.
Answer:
**4:01**
